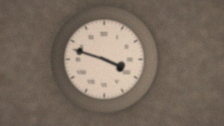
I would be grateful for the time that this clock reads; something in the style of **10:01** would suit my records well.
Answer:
**3:48**
